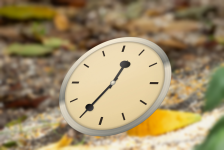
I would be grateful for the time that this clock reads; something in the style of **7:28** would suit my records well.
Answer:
**12:35**
